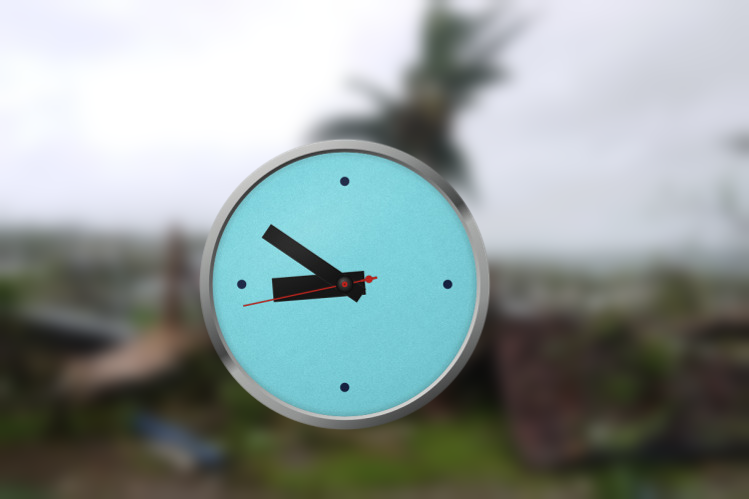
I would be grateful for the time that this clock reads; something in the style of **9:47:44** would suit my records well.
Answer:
**8:50:43**
